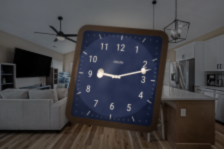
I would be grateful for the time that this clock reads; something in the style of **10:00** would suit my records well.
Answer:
**9:12**
